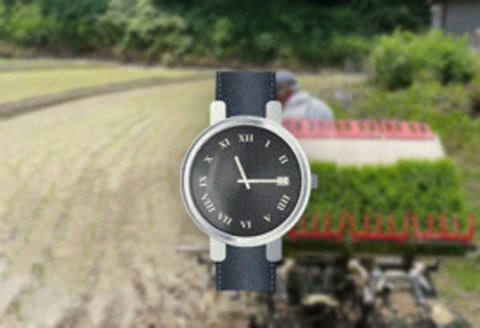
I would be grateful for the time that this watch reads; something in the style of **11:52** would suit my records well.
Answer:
**11:15**
